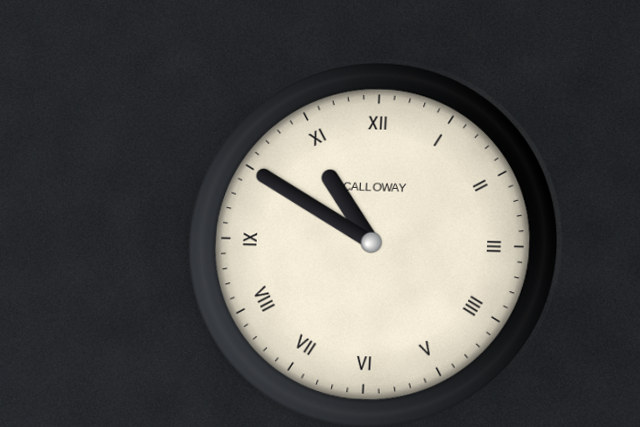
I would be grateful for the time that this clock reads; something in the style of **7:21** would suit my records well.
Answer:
**10:50**
